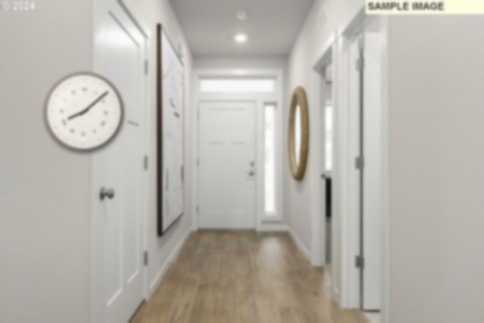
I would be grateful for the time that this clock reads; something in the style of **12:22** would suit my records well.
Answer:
**8:08**
